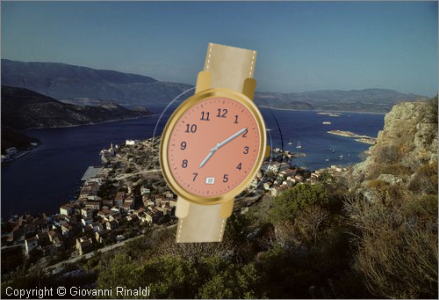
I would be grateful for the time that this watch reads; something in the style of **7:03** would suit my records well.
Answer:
**7:09**
